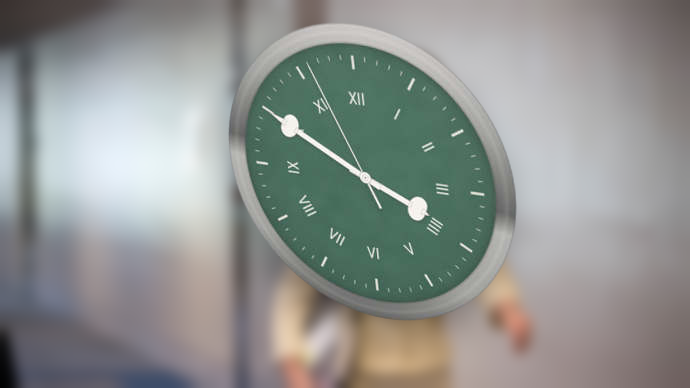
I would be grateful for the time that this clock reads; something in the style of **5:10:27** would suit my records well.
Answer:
**3:49:56**
